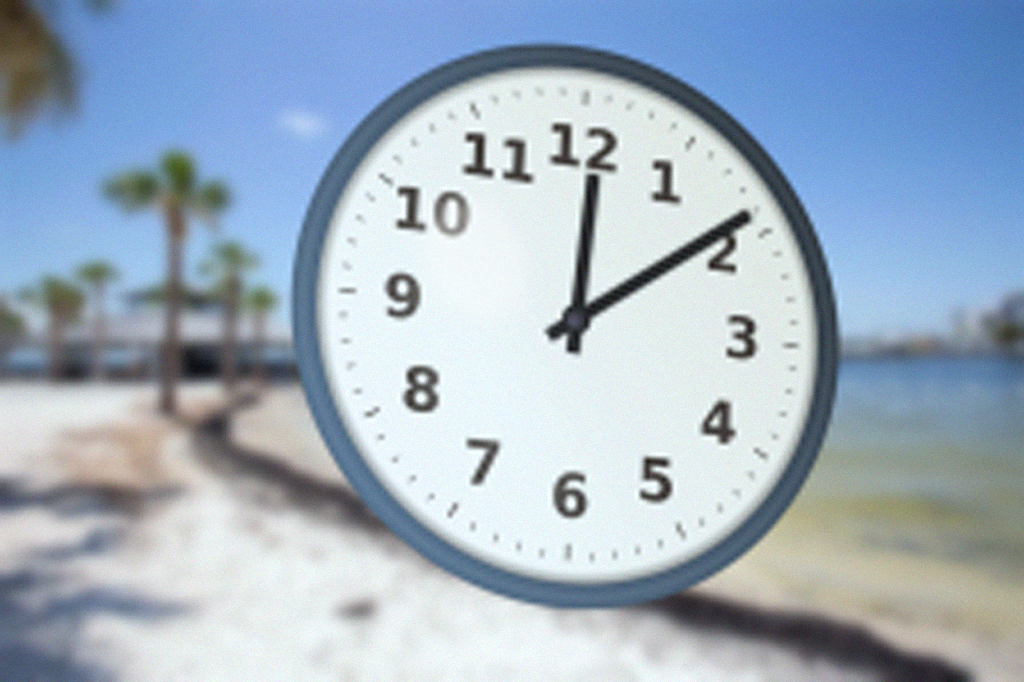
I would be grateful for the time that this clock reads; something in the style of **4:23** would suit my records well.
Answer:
**12:09**
